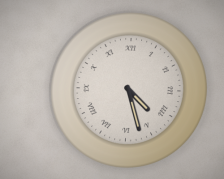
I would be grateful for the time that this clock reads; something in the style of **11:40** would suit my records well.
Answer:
**4:27**
